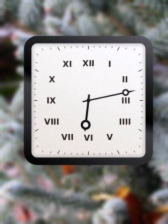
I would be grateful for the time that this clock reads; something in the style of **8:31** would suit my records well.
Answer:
**6:13**
